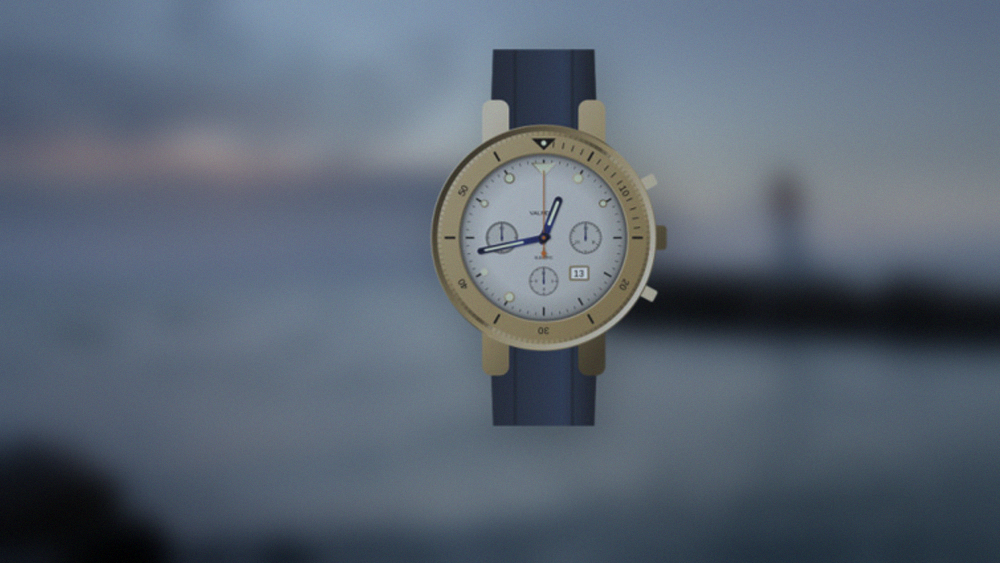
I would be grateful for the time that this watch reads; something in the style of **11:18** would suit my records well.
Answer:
**12:43**
